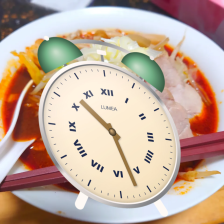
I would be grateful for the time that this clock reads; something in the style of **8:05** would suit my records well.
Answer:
**10:27**
